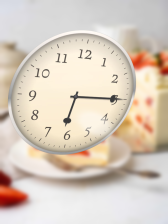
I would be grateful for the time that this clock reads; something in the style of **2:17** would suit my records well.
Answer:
**6:15**
